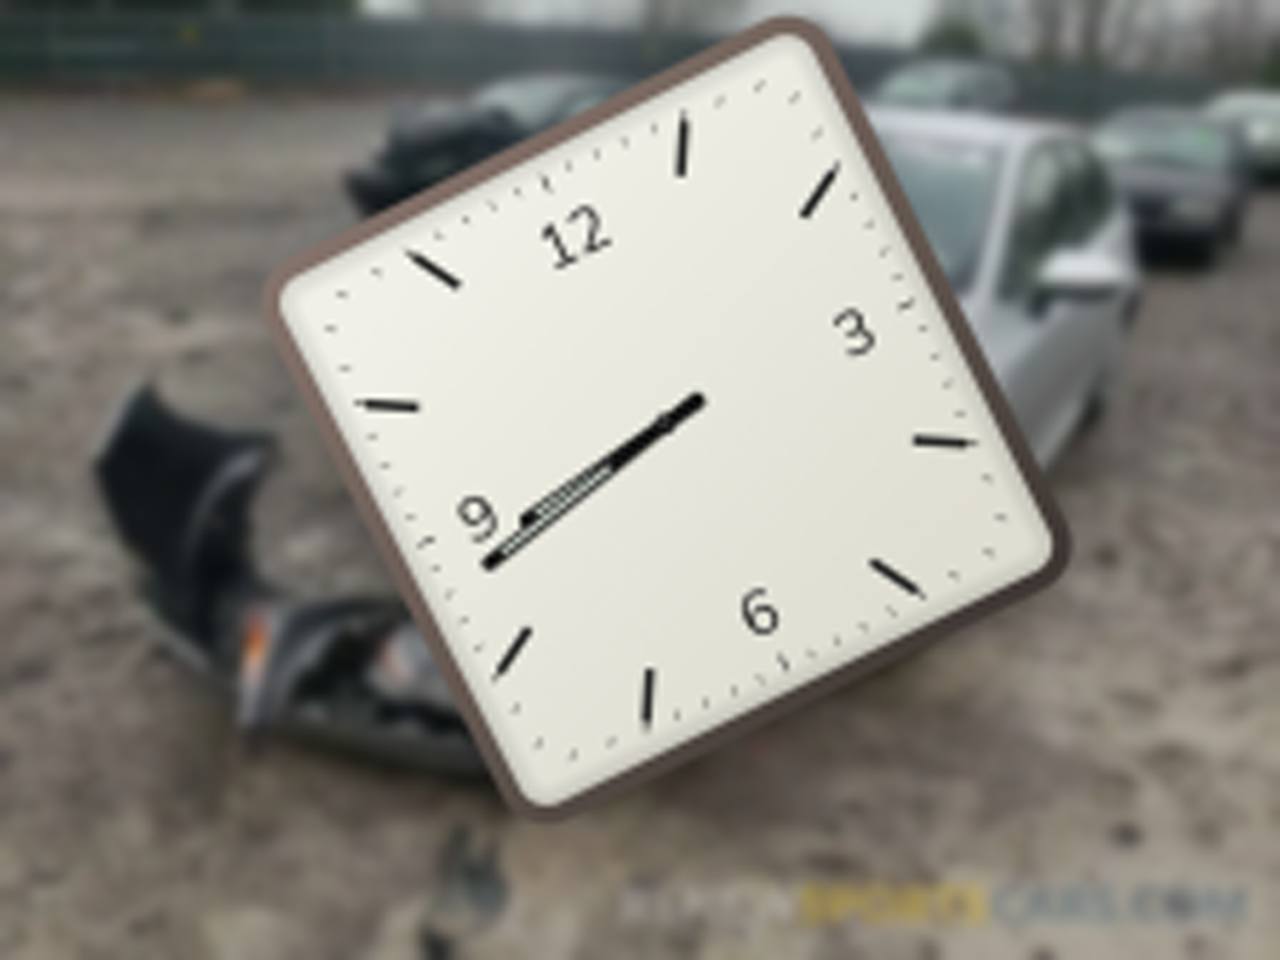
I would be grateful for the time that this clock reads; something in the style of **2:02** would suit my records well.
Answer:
**8:43**
